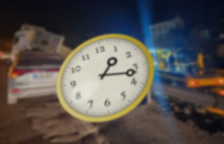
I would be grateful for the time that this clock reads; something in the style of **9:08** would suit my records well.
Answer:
**1:17**
